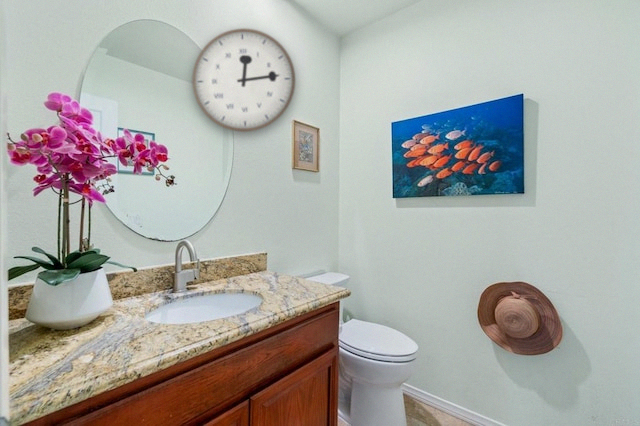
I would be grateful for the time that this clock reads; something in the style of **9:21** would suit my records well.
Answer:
**12:14**
